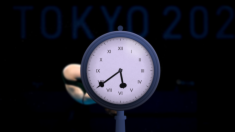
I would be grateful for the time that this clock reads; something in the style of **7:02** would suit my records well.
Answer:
**5:39**
